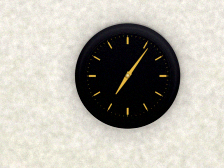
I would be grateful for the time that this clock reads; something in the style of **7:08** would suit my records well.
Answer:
**7:06**
